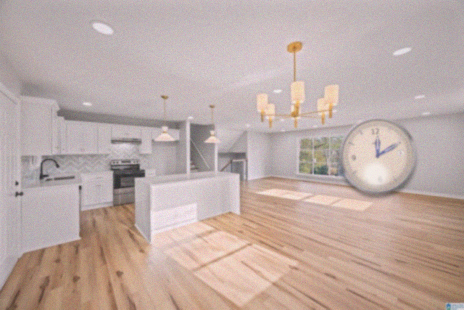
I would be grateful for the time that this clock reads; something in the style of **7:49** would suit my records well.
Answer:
**12:11**
